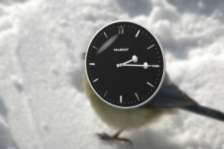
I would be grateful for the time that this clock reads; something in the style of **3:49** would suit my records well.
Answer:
**2:15**
